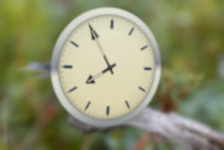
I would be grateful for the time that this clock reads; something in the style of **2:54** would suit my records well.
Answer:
**7:55**
